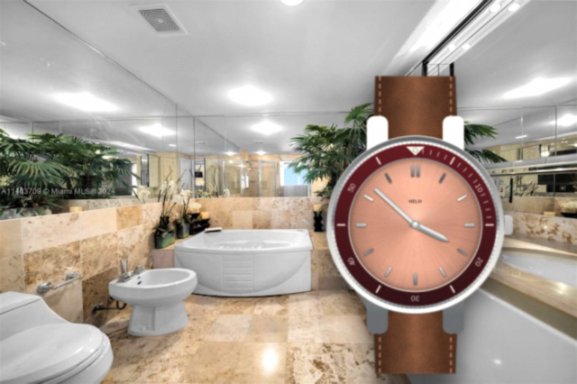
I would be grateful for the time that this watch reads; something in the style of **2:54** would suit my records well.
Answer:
**3:52**
